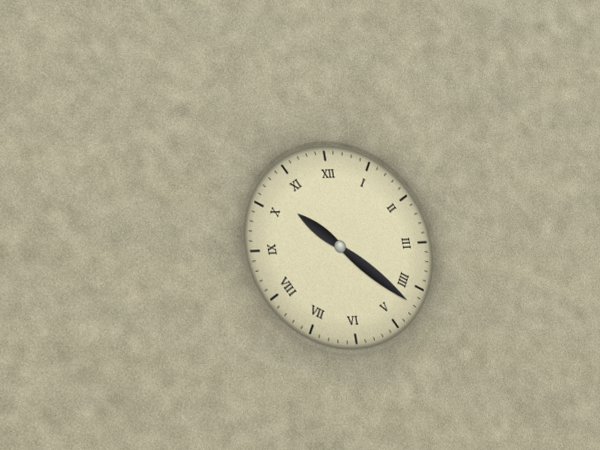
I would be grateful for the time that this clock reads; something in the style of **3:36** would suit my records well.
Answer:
**10:22**
